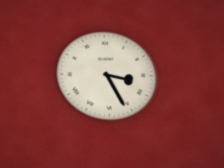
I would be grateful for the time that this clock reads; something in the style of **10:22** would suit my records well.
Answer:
**3:26**
